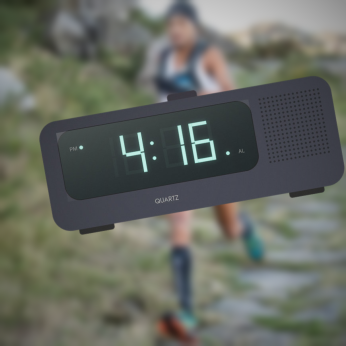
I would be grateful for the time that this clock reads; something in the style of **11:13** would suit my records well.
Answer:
**4:16**
